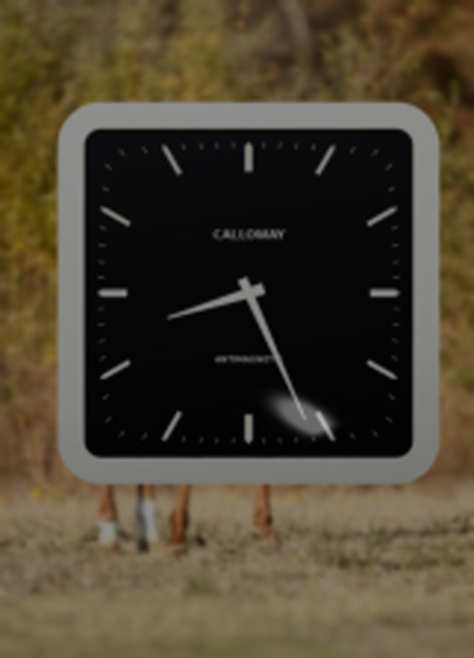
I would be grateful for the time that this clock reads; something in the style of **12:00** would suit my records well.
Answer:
**8:26**
